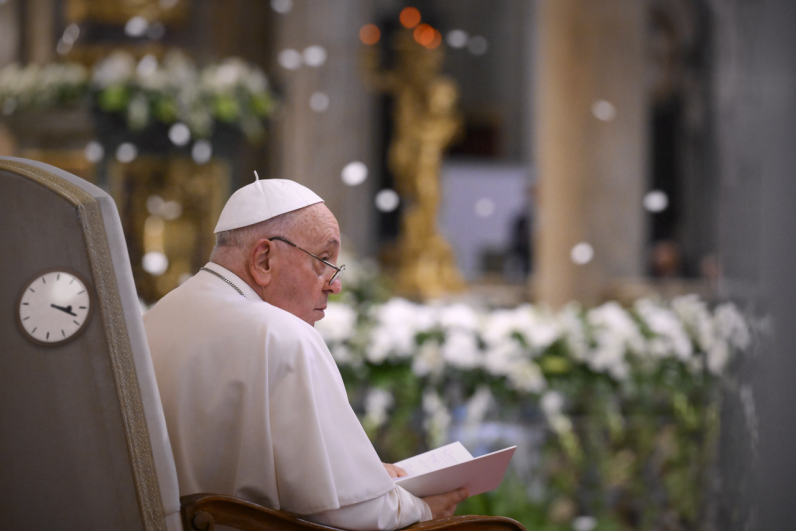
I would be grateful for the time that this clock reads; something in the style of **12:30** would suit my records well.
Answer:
**3:18**
